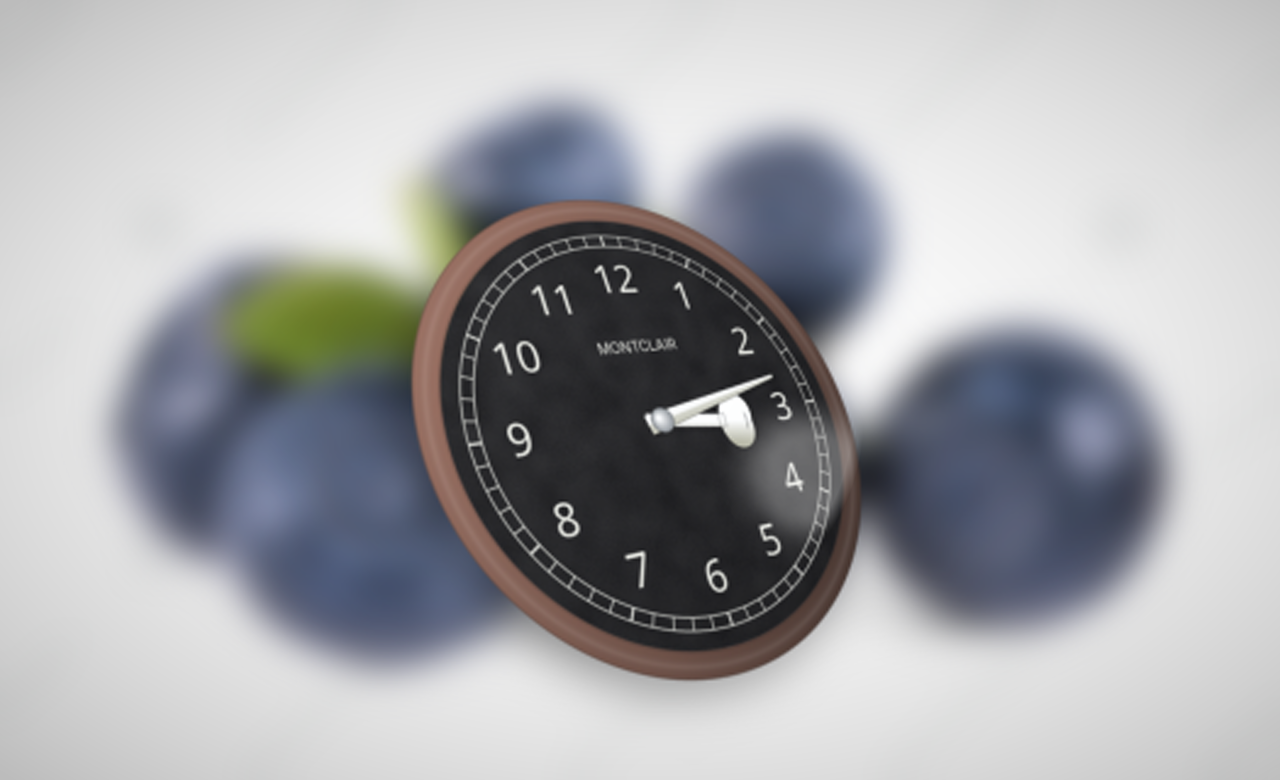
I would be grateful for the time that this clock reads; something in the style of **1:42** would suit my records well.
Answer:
**3:13**
